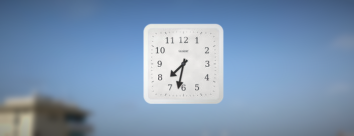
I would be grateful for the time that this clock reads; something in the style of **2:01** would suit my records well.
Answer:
**7:32**
